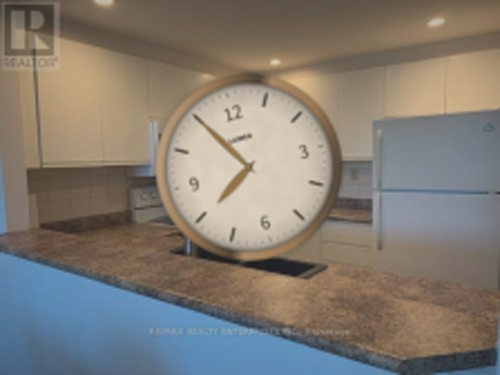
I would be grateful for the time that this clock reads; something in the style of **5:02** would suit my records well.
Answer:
**7:55**
